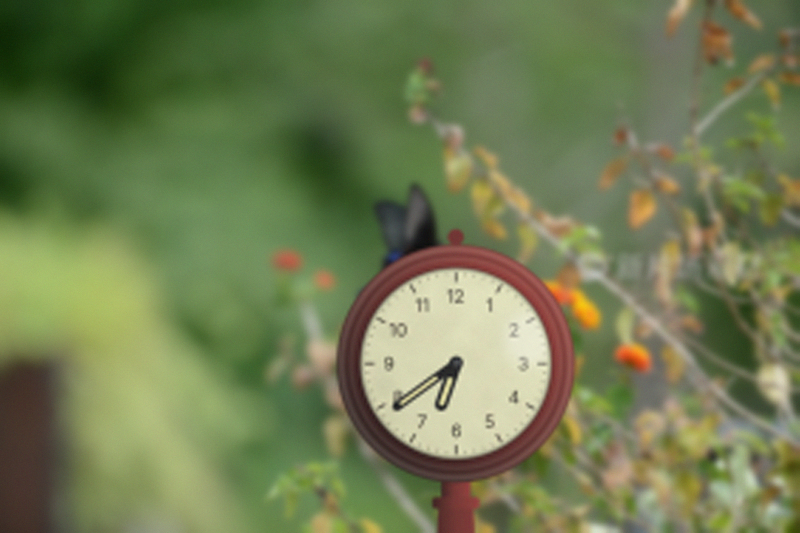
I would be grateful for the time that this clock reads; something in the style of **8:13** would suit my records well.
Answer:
**6:39**
